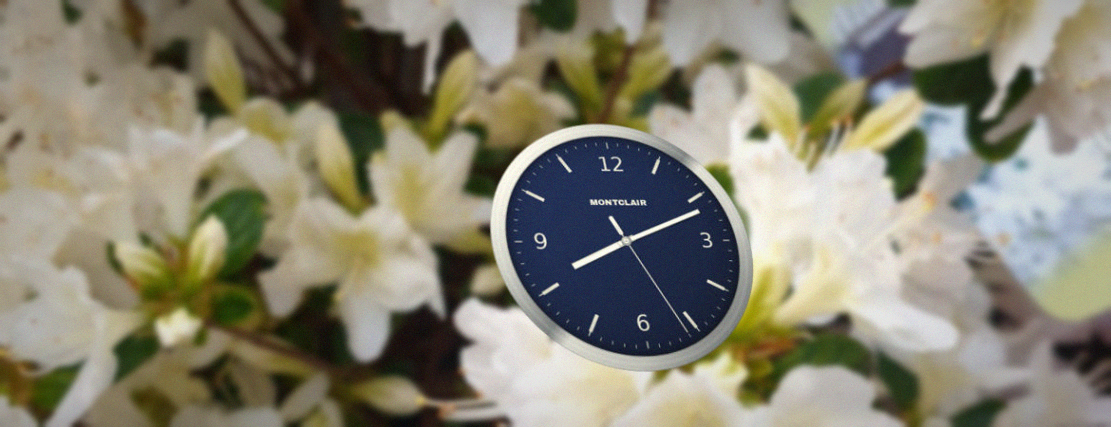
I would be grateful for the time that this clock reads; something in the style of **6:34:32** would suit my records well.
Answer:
**8:11:26**
